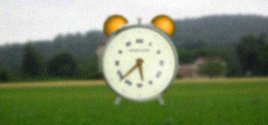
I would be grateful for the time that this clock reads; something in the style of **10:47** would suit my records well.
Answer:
**5:38**
